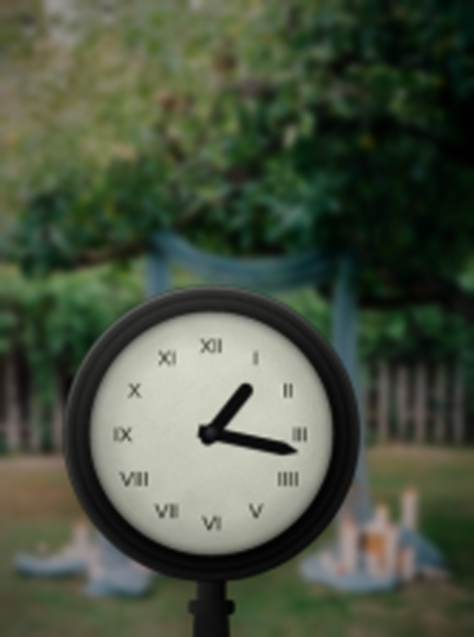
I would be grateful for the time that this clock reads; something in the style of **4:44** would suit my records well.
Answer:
**1:17**
